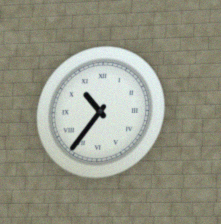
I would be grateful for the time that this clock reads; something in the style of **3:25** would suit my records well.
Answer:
**10:36**
